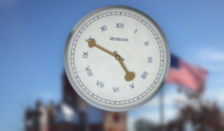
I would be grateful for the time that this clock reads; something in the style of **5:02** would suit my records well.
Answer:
**4:49**
